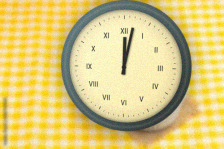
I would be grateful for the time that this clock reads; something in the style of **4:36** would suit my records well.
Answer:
**12:02**
